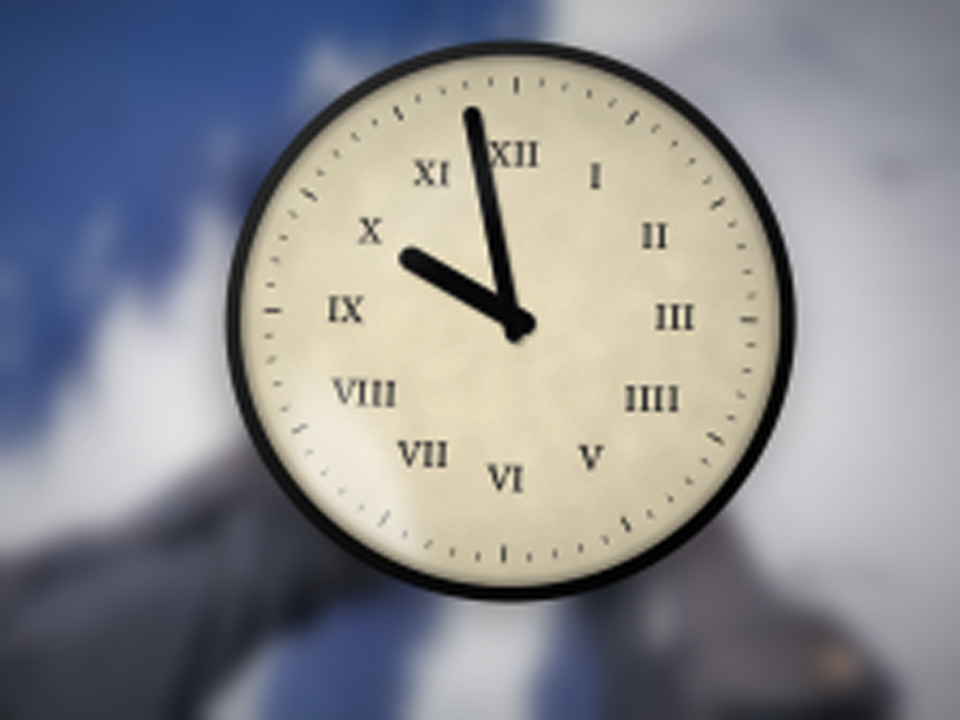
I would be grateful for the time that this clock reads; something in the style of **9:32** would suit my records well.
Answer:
**9:58**
